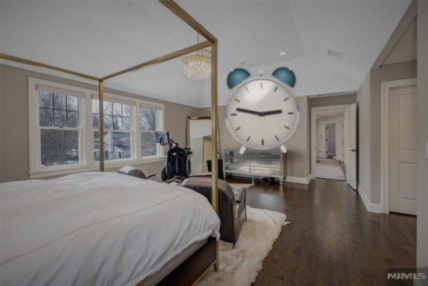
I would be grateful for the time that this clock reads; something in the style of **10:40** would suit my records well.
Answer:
**2:47**
